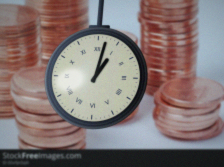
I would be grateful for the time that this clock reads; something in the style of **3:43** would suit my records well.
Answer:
**1:02**
